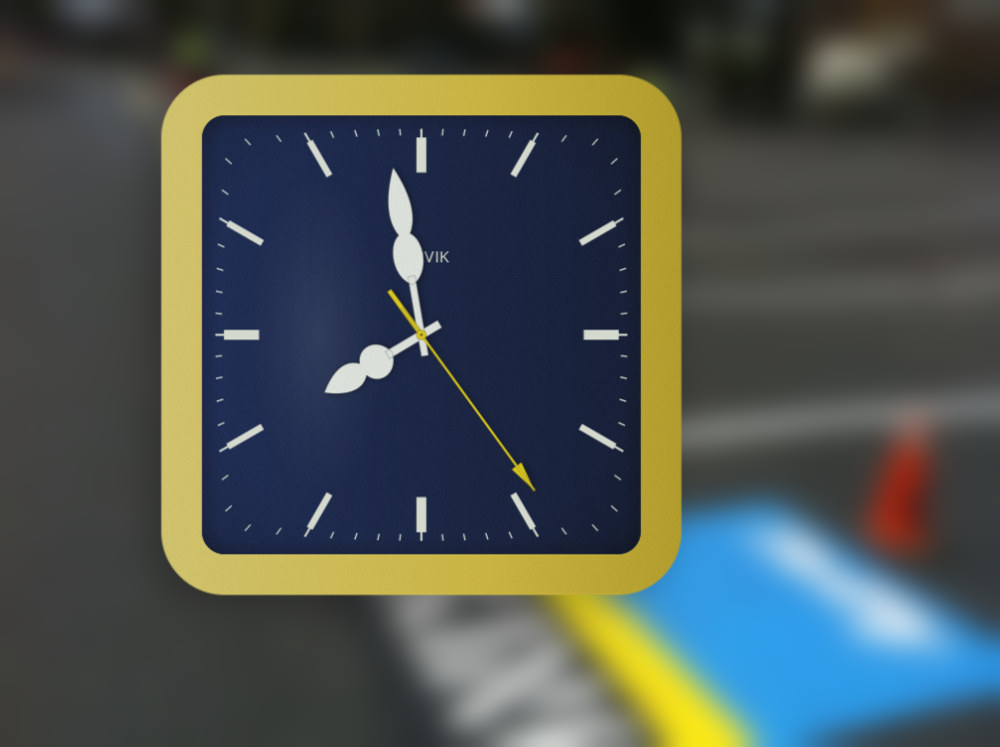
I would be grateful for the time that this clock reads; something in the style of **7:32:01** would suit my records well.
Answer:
**7:58:24**
